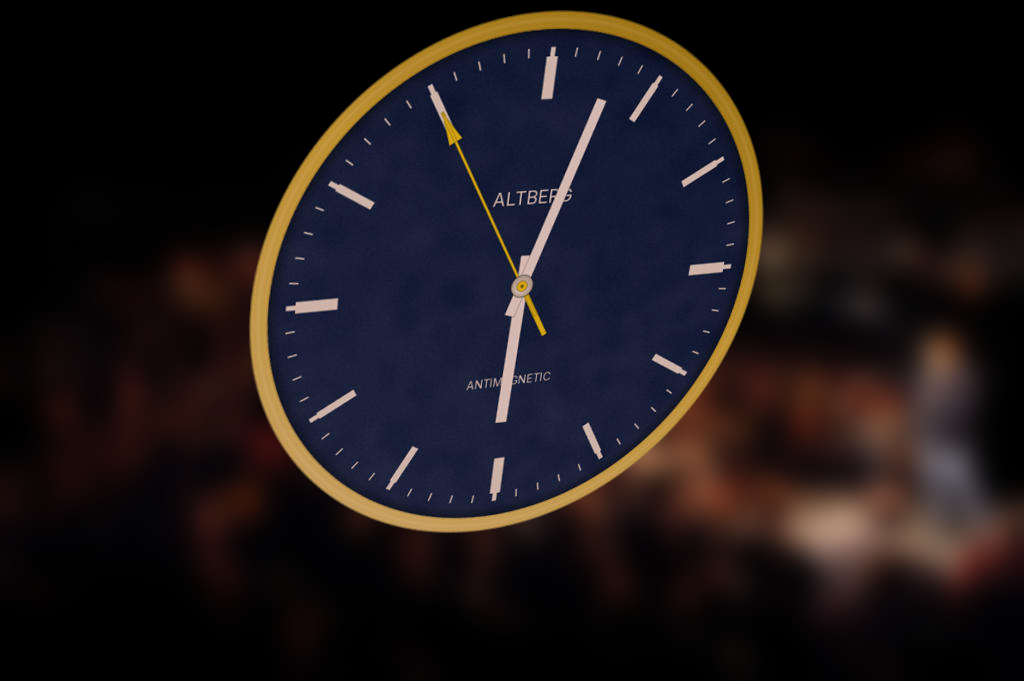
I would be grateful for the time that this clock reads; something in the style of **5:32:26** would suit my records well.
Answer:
**6:02:55**
